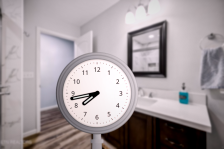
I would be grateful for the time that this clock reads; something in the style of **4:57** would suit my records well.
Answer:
**7:43**
